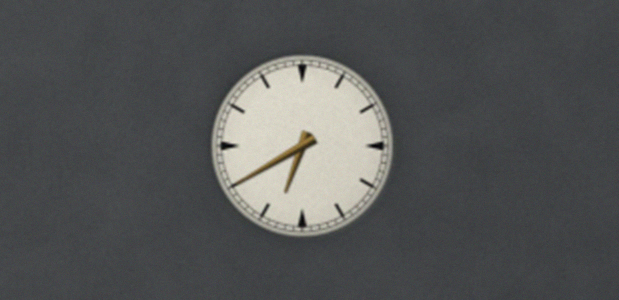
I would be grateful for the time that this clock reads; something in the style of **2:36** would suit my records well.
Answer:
**6:40**
